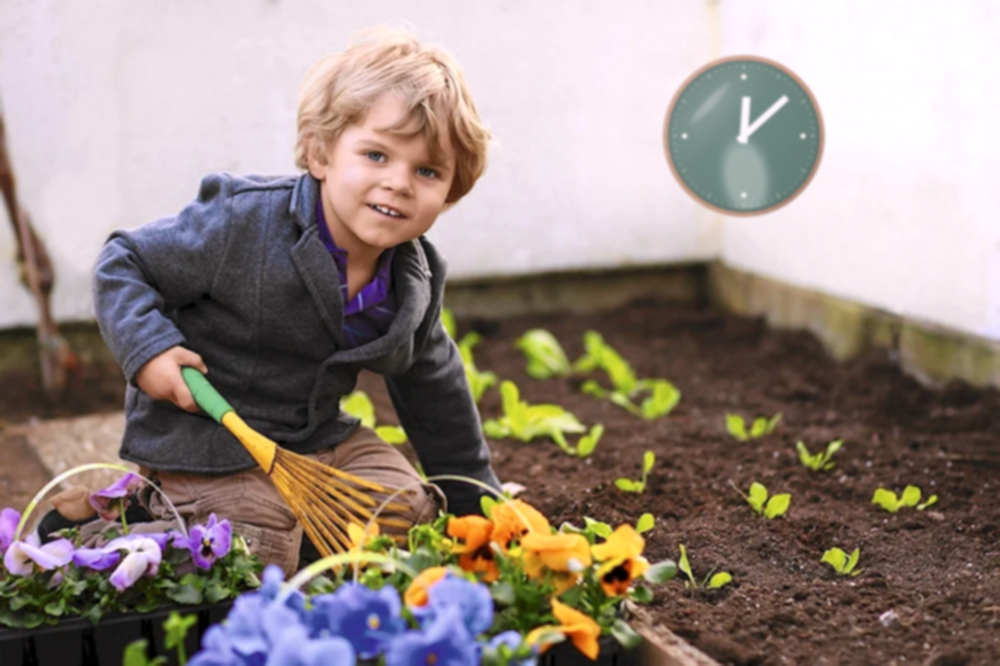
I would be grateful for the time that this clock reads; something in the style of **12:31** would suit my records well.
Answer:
**12:08**
